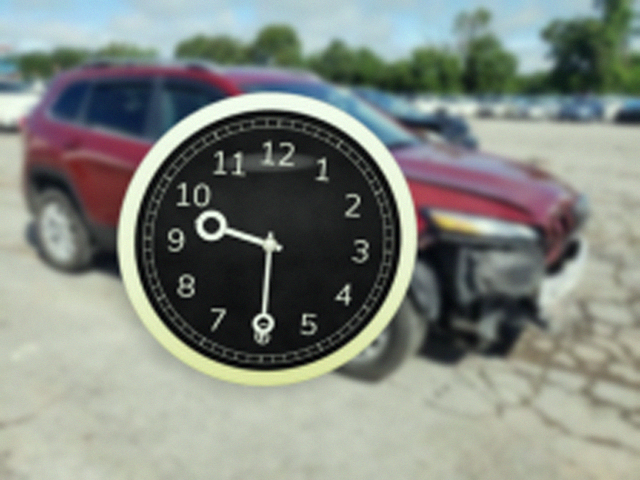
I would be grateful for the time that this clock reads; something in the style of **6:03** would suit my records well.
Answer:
**9:30**
